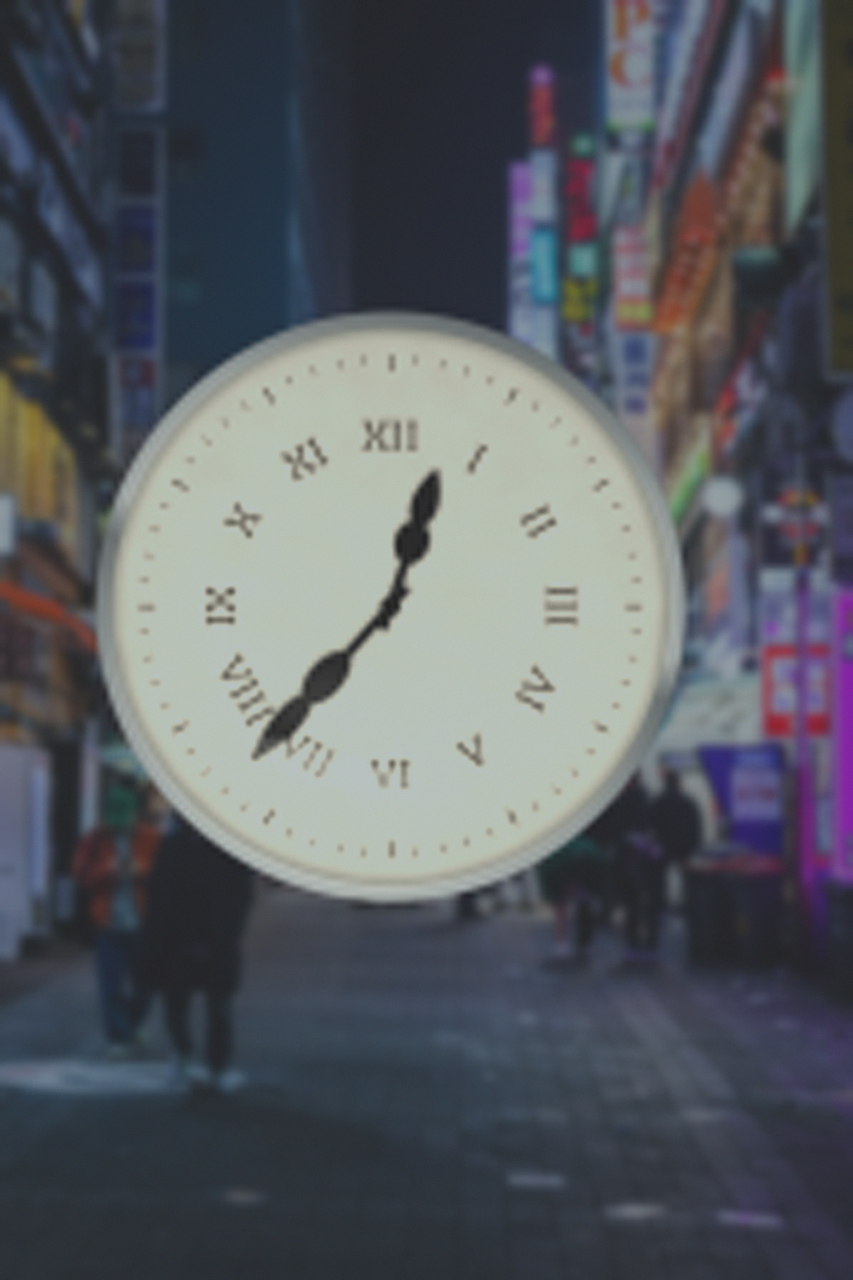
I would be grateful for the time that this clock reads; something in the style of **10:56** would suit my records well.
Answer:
**12:37**
